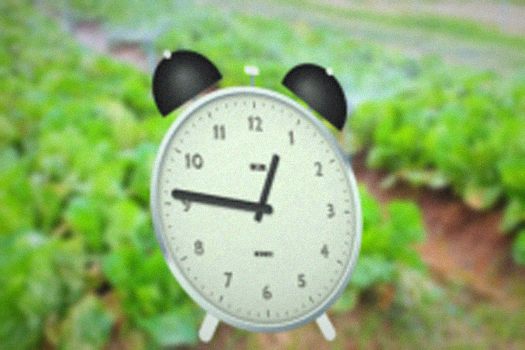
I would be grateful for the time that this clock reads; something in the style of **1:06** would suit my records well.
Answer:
**12:46**
